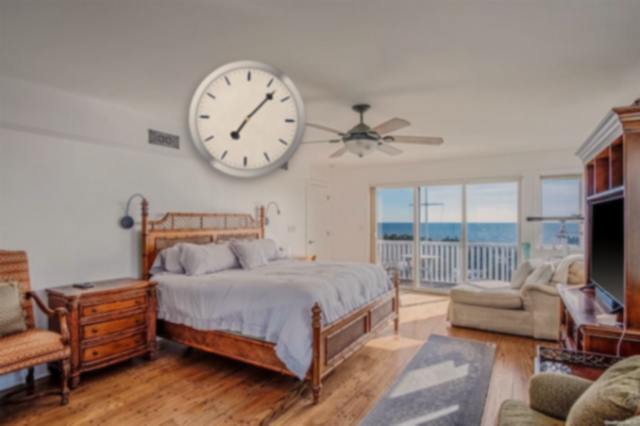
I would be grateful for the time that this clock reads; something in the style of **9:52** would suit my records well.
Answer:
**7:07**
